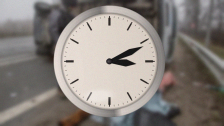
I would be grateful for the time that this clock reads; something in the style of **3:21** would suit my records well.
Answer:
**3:11**
